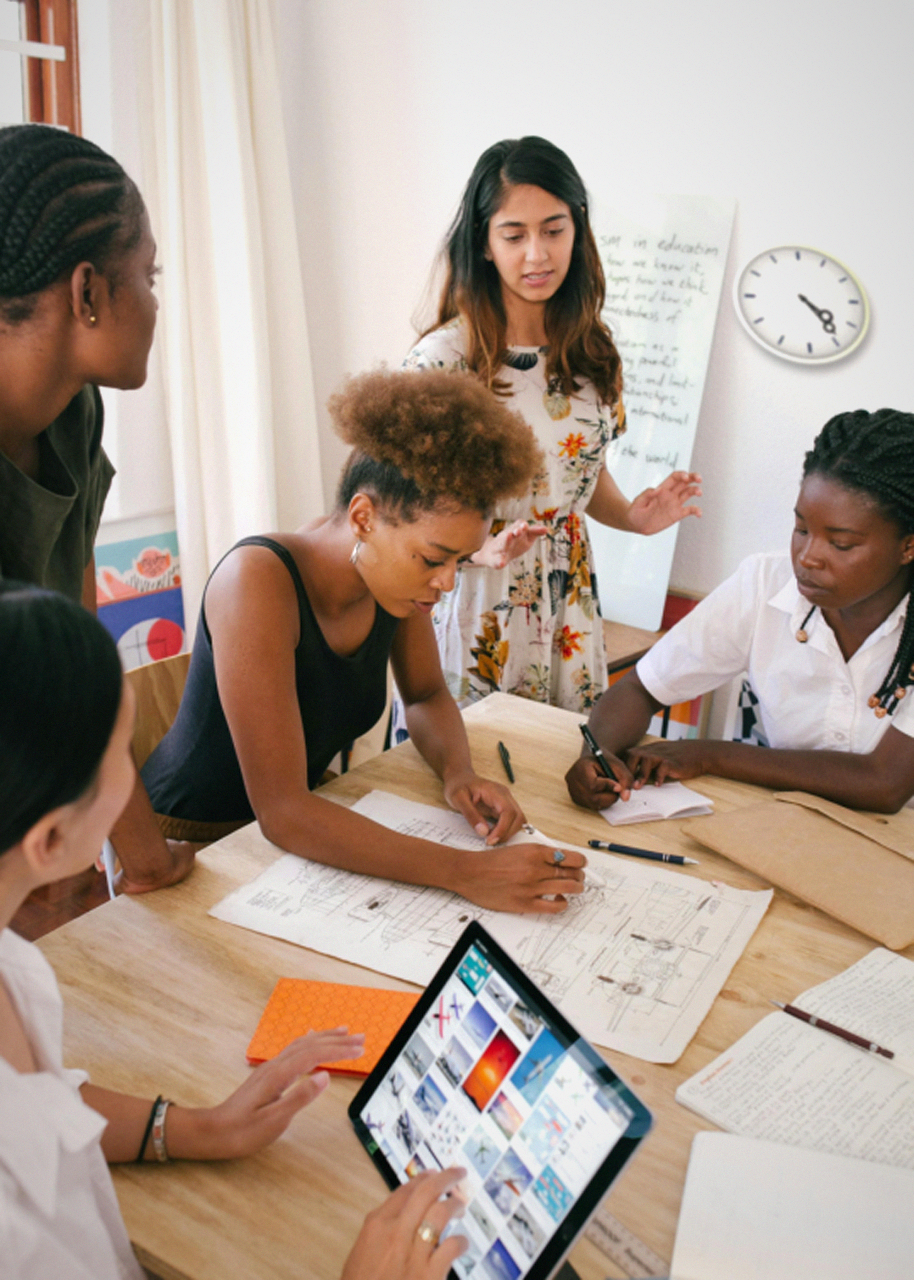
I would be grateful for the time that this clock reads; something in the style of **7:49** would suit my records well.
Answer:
**4:24**
